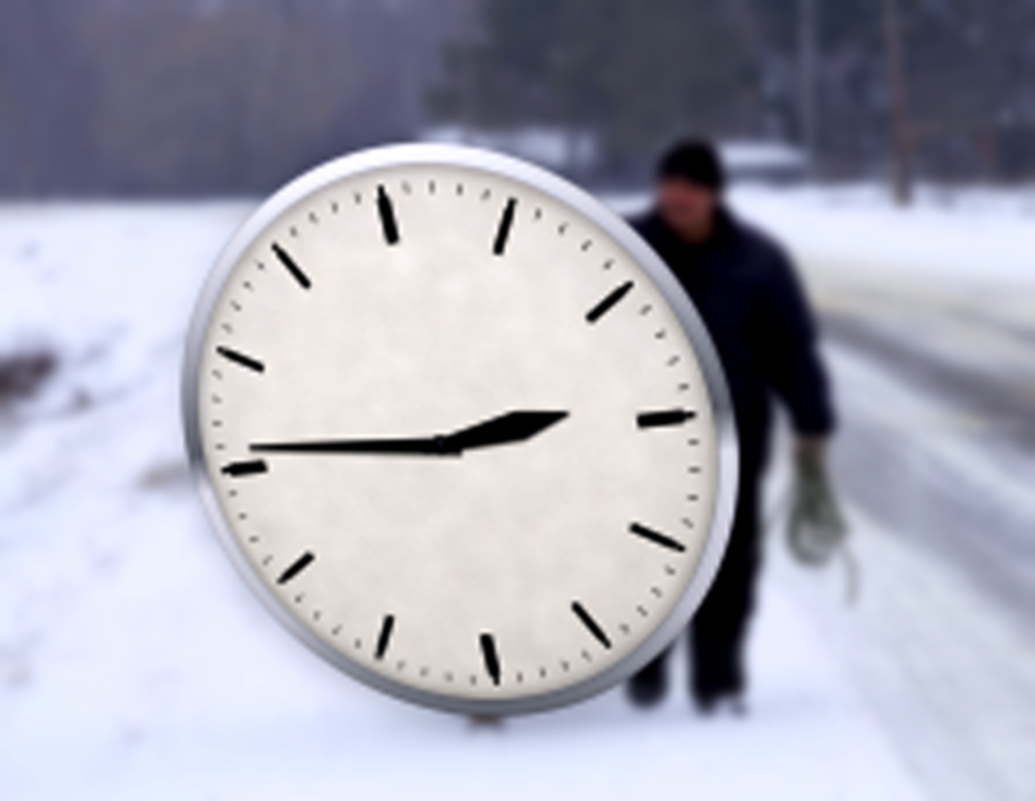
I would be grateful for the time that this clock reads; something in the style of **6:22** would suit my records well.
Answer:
**2:46**
